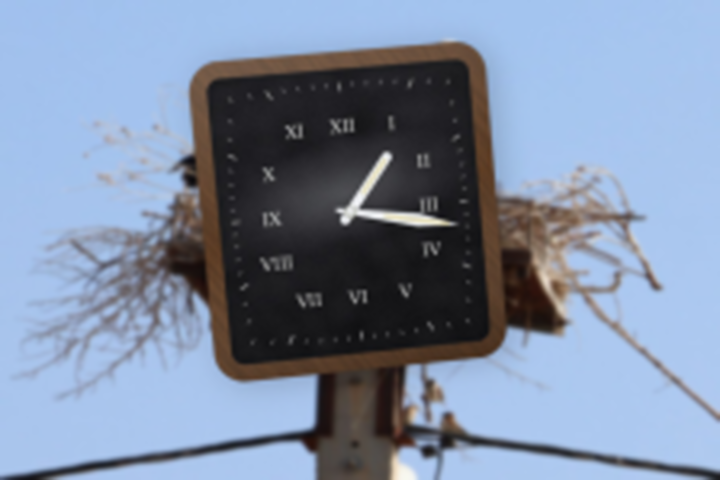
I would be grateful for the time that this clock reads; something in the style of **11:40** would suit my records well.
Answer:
**1:17**
